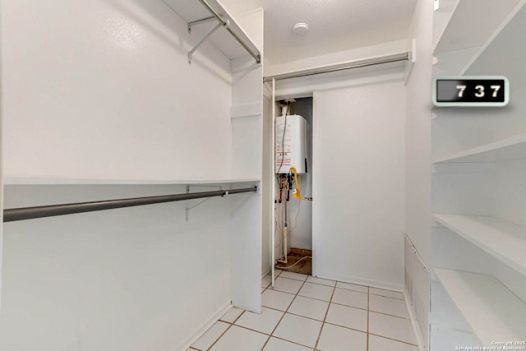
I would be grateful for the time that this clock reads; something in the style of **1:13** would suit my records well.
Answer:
**7:37**
